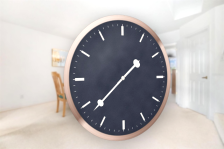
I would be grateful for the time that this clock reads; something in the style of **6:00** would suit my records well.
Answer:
**1:38**
